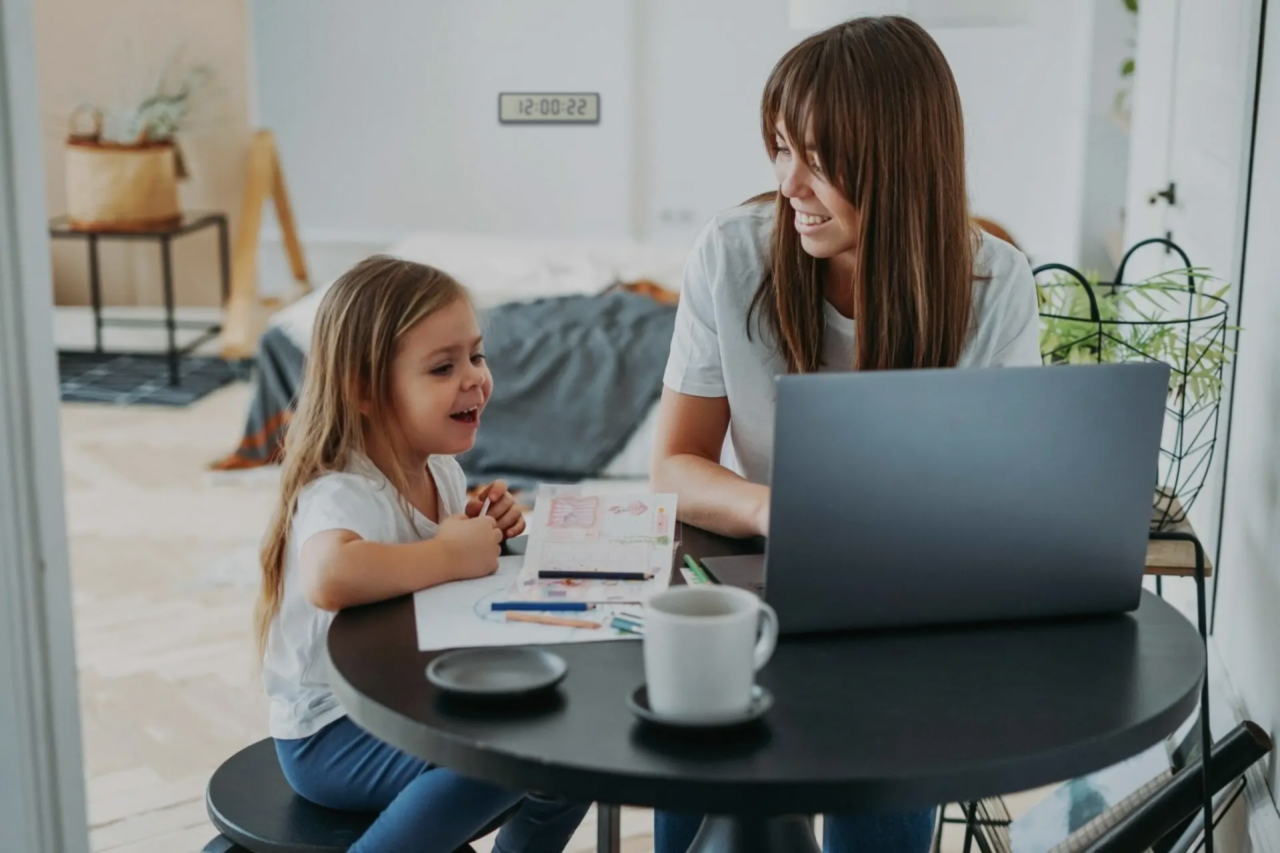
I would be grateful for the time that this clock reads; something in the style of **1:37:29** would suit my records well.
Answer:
**12:00:22**
